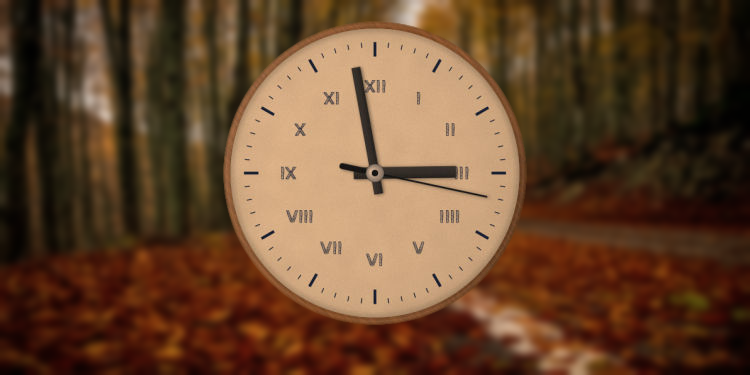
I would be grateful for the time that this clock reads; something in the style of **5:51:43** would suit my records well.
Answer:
**2:58:17**
